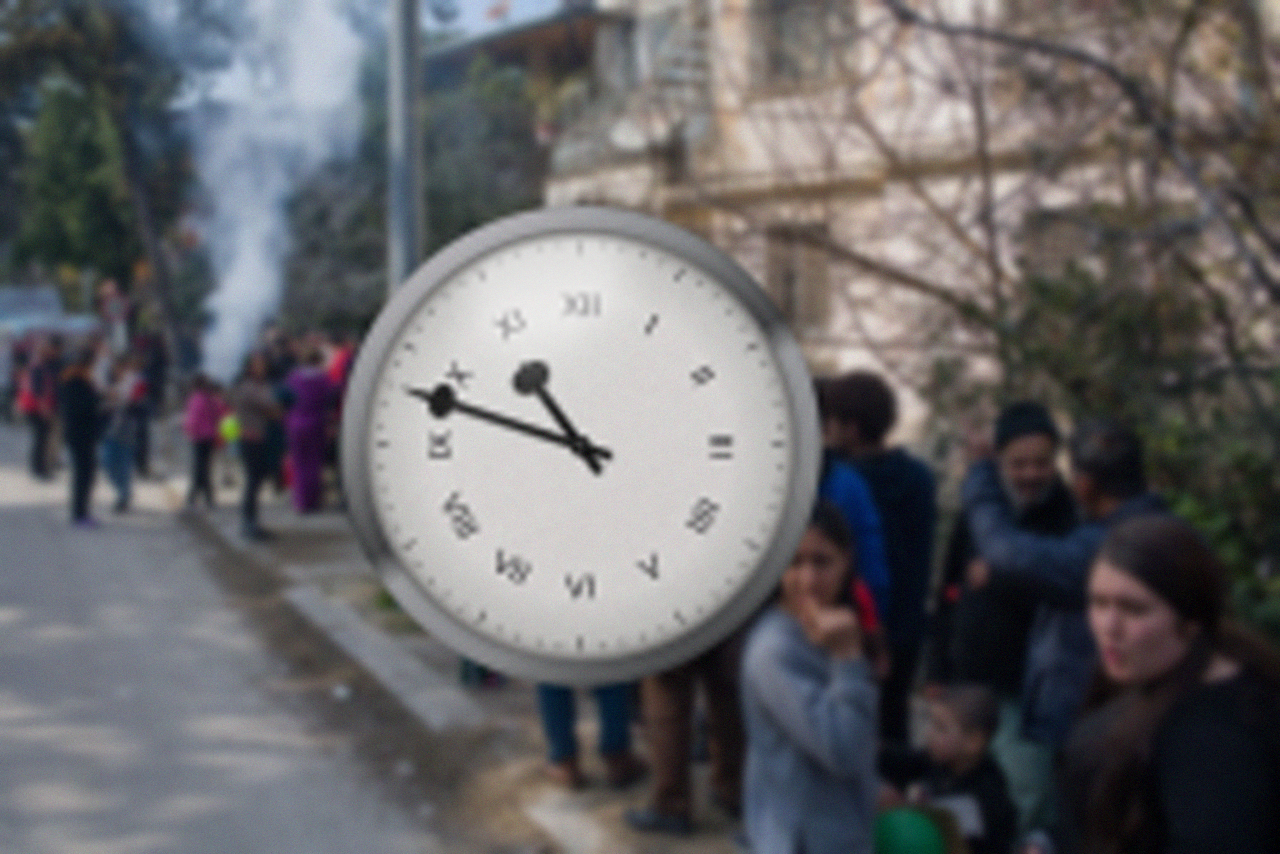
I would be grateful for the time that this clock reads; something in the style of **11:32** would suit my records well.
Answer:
**10:48**
